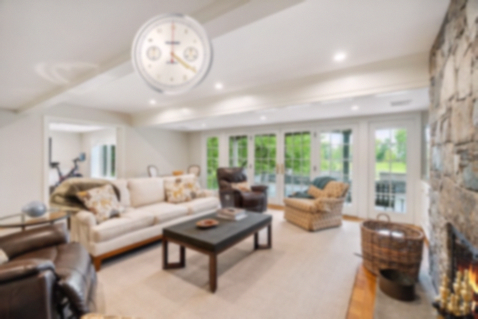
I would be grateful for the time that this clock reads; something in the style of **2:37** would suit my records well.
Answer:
**4:21**
